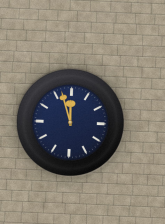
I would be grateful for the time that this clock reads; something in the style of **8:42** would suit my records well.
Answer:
**11:57**
